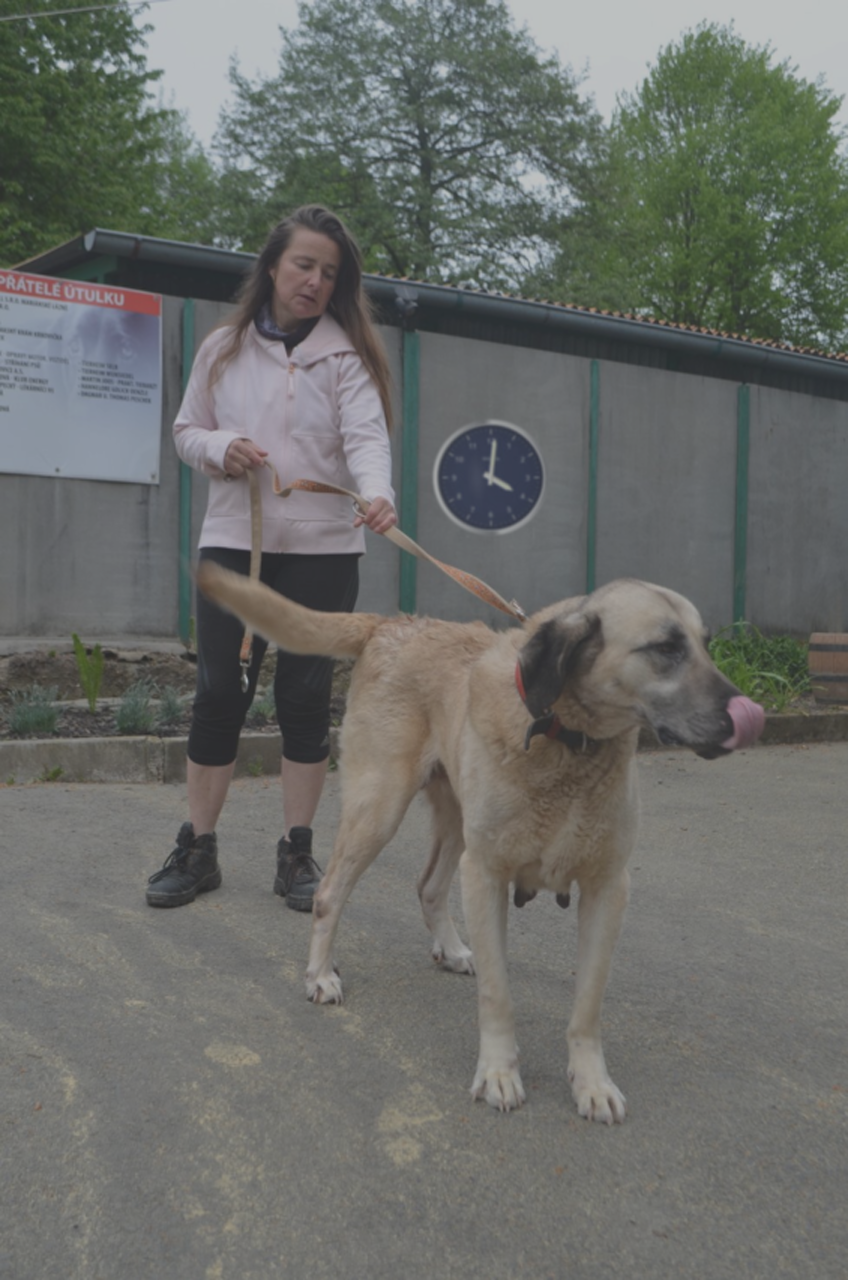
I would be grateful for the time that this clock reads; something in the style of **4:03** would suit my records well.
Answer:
**4:01**
